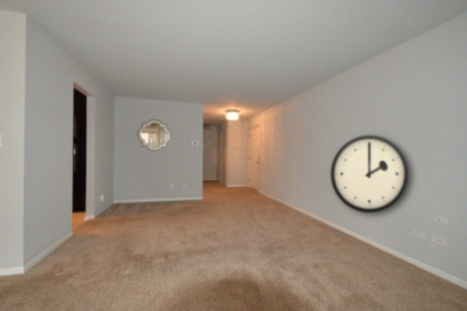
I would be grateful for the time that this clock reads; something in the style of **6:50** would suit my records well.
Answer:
**2:00**
